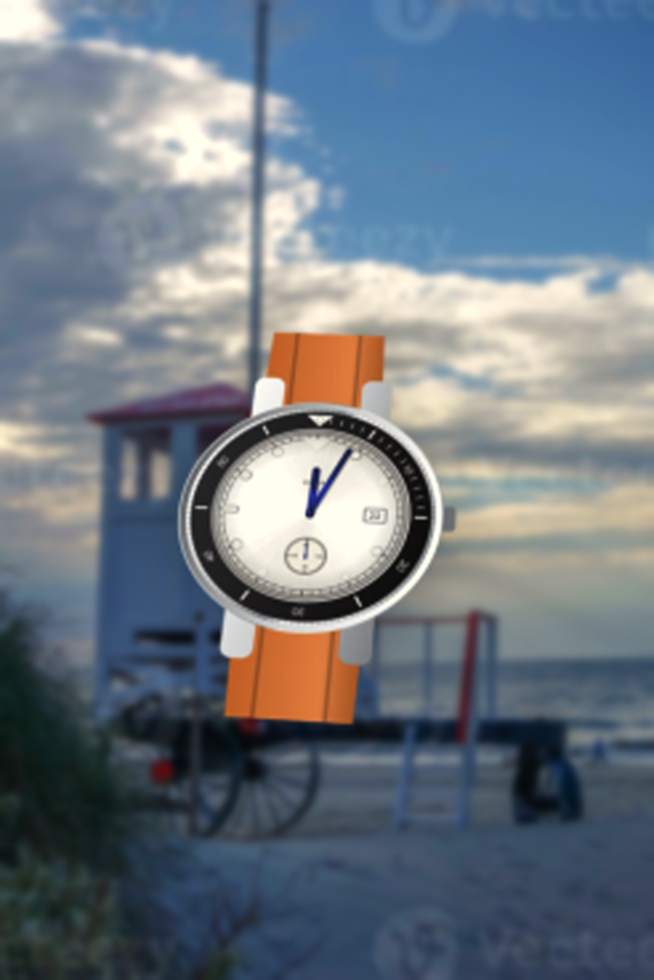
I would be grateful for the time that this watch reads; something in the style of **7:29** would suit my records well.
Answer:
**12:04**
